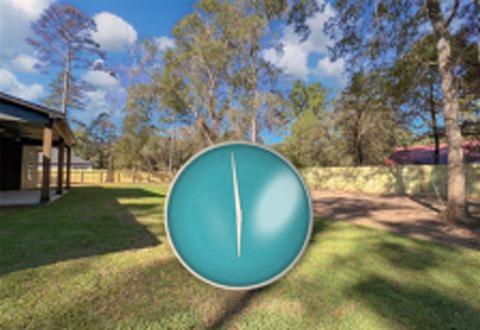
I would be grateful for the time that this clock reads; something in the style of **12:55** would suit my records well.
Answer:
**5:59**
